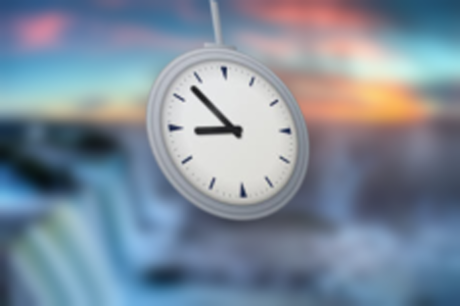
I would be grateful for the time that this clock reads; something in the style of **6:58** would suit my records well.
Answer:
**8:53**
